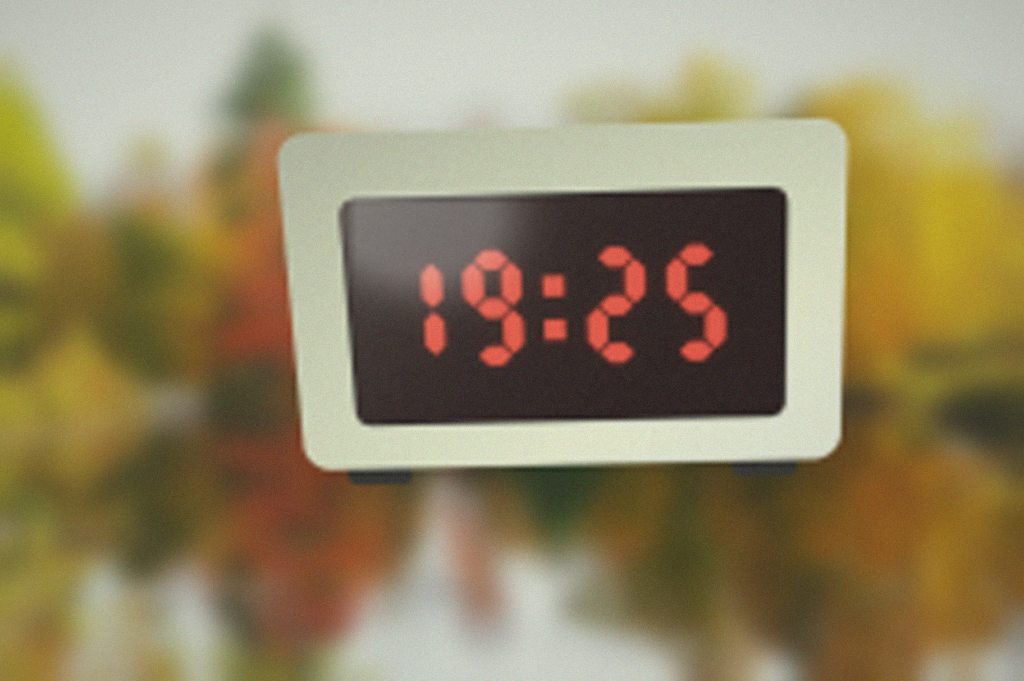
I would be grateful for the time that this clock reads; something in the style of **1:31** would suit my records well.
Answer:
**19:25**
